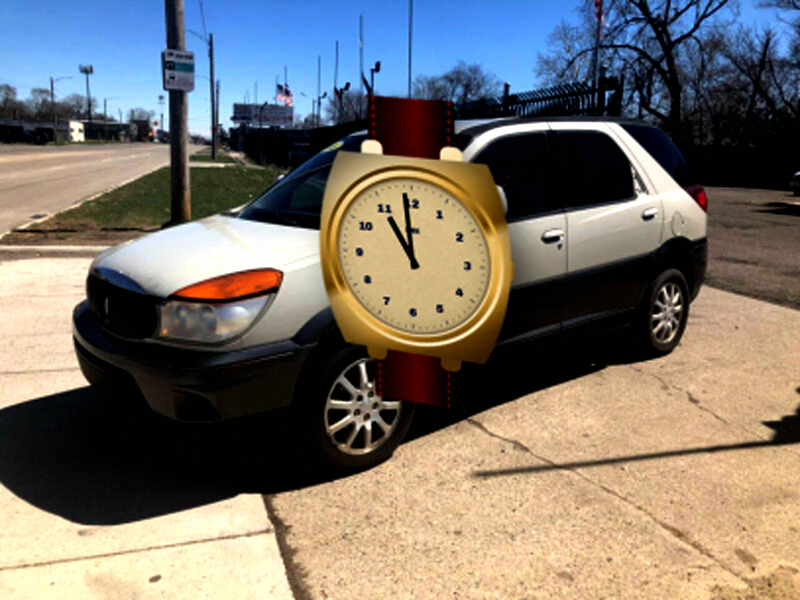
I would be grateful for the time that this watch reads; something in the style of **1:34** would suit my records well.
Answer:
**10:59**
